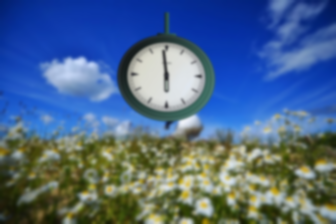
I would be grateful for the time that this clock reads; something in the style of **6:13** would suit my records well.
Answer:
**5:59**
